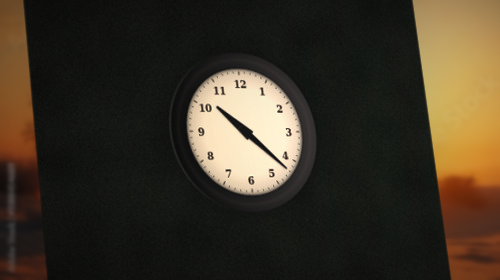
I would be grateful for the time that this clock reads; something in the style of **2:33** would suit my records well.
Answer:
**10:22**
